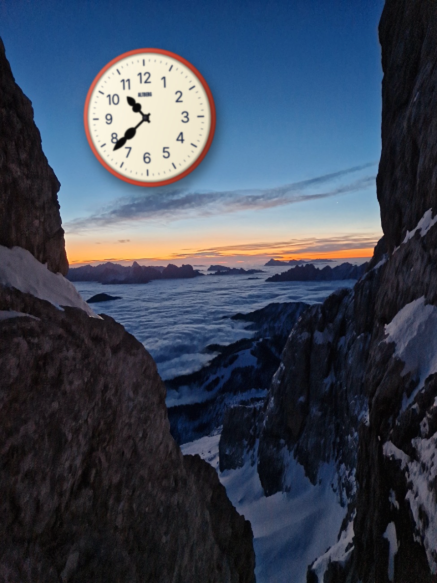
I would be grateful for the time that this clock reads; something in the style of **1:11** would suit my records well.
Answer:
**10:38**
